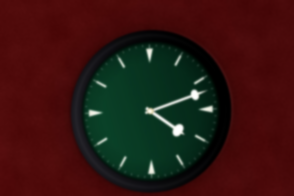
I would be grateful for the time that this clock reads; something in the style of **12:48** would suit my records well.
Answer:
**4:12**
